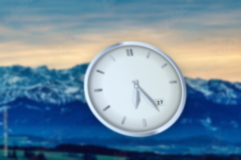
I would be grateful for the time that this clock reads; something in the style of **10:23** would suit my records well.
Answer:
**6:25**
